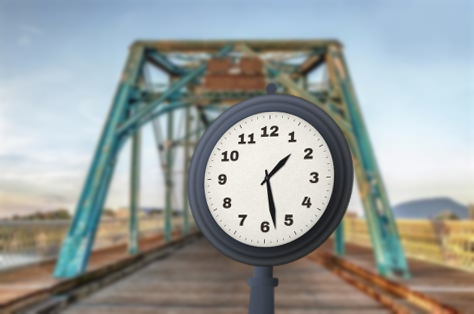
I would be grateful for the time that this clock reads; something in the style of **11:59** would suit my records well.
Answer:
**1:28**
